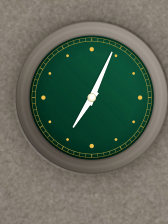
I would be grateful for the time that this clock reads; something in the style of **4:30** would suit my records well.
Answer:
**7:04**
